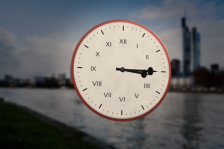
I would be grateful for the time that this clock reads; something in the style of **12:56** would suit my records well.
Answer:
**3:15**
